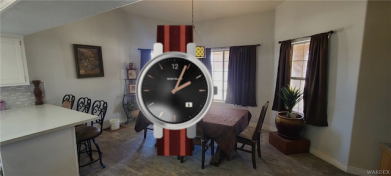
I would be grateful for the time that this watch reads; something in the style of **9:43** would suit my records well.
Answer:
**2:04**
